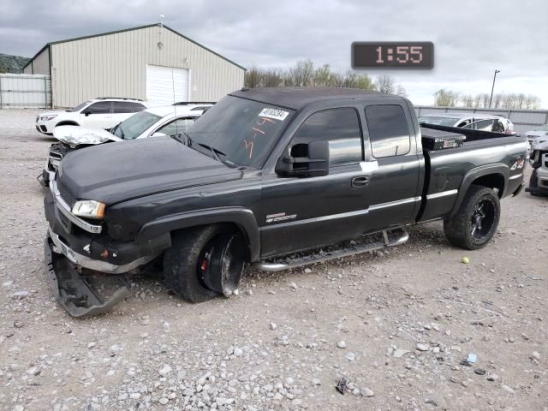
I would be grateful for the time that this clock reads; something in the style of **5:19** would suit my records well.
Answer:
**1:55**
